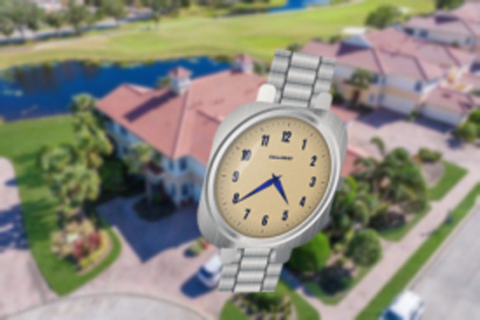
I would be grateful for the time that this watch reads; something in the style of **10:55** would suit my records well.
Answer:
**4:39**
